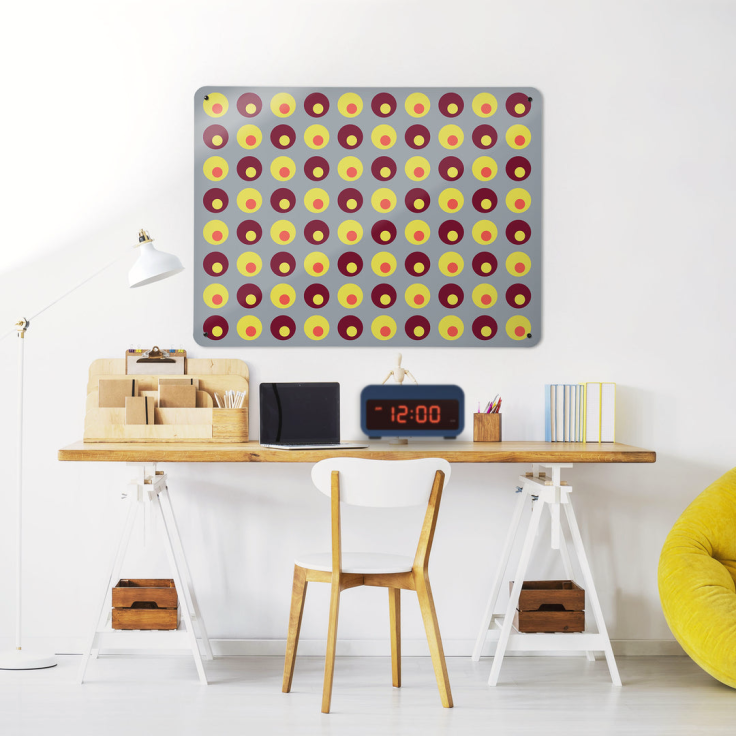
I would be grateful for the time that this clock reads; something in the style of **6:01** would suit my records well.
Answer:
**12:00**
